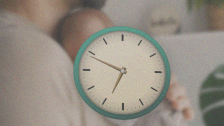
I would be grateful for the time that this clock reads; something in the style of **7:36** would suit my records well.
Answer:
**6:49**
